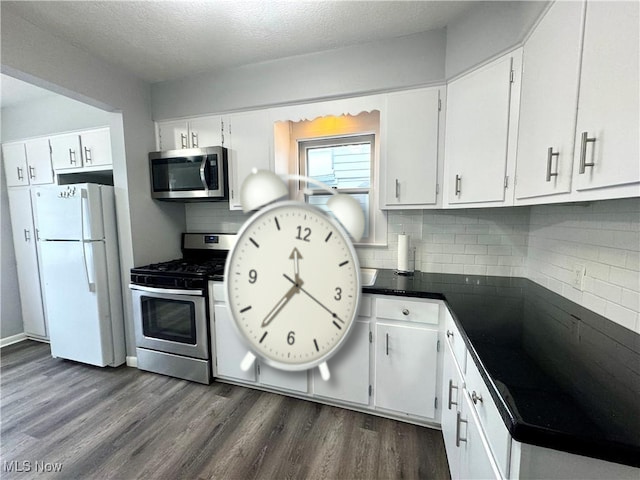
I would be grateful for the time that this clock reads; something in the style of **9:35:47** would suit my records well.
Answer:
**11:36:19**
